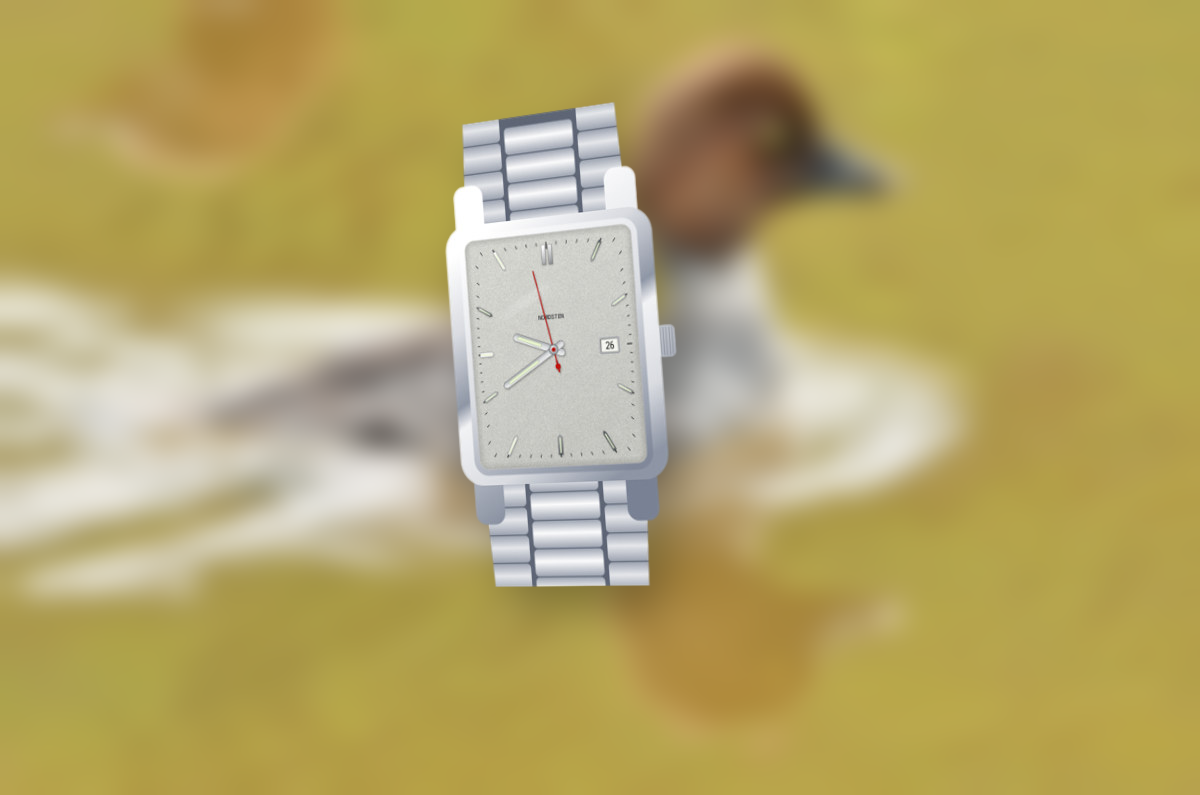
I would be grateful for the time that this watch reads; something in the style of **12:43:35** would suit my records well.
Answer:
**9:39:58**
